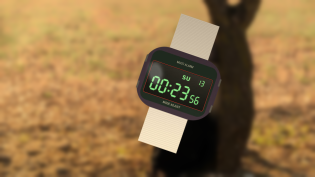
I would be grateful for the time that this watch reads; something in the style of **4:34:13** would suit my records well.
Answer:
**0:23:56**
